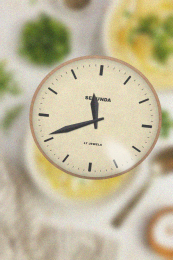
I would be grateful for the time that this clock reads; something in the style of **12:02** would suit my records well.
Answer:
**11:41**
